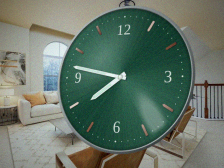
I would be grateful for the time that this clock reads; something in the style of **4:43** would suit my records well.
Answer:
**7:47**
